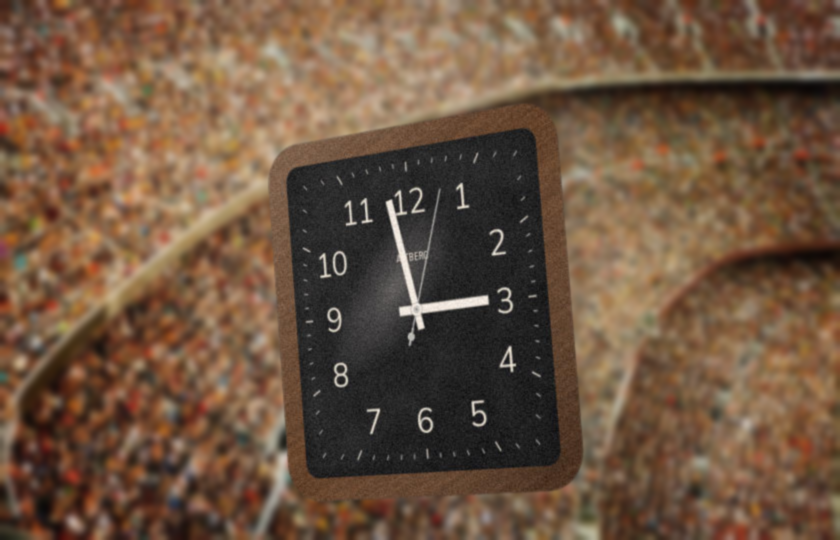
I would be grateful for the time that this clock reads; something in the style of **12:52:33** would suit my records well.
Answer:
**2:58:03**
